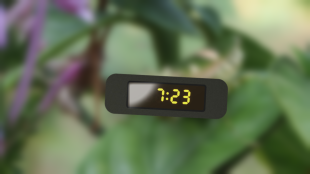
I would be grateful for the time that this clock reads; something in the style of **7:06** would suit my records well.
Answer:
**7:23**
